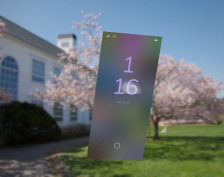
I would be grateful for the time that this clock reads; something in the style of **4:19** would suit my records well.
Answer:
**1:16**
